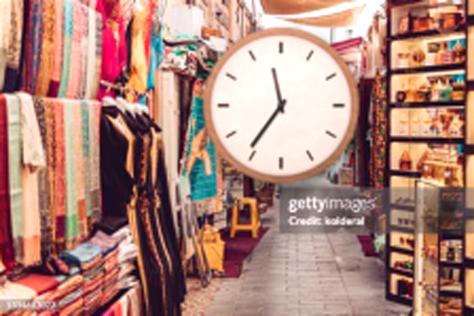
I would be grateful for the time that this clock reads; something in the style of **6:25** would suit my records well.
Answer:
**11:36**
